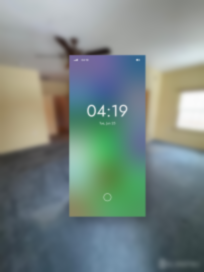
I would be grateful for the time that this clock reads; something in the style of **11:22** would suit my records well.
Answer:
**4:19**
